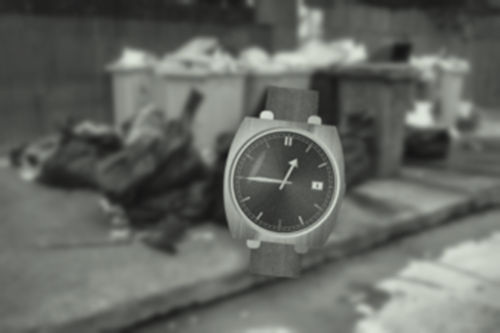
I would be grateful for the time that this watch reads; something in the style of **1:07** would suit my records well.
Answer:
**12:45**
